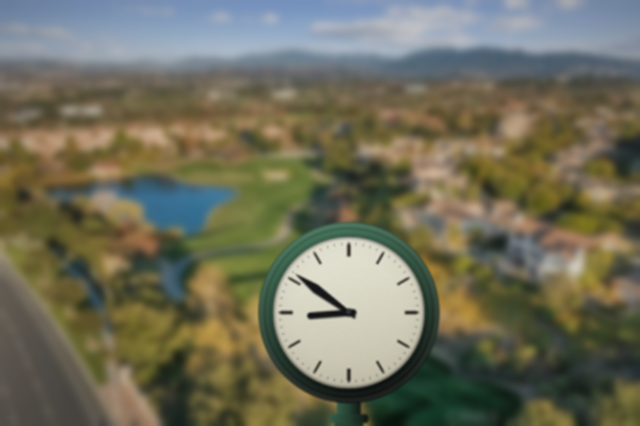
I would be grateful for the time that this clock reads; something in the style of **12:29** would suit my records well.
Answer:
**8:51**
